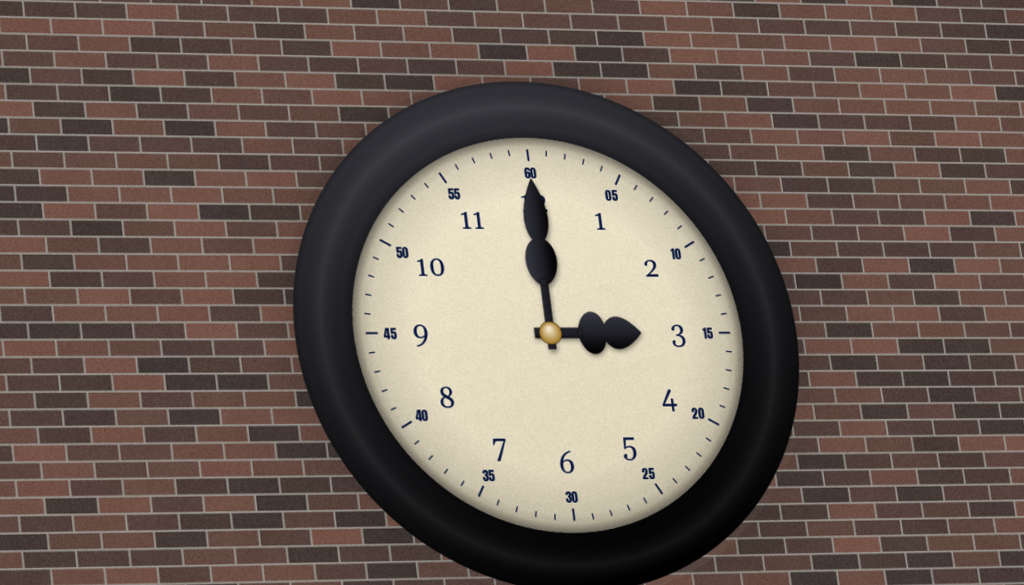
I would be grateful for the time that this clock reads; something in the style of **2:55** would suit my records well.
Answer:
**3:00**
